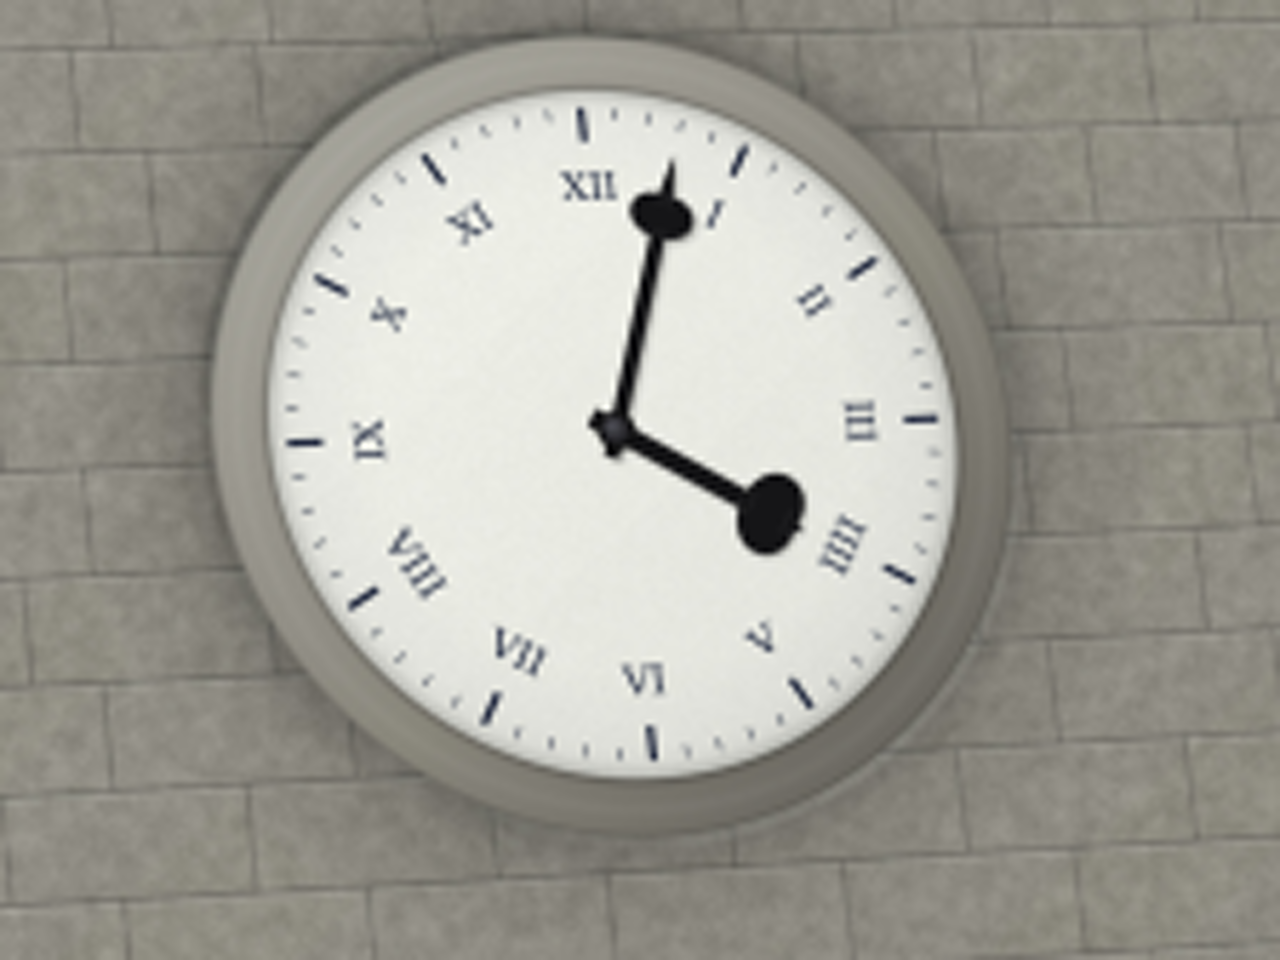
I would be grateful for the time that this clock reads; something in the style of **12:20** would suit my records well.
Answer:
**4:03**
